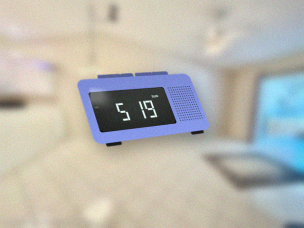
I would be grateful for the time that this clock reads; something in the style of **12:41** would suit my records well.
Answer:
**5:19**
